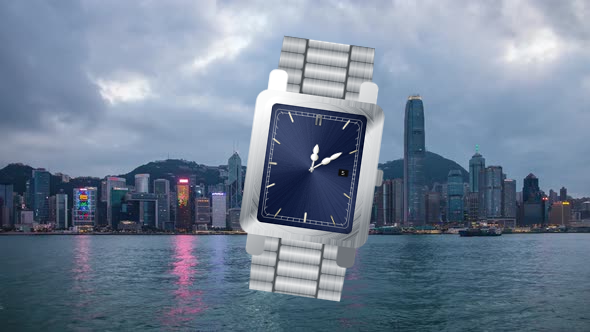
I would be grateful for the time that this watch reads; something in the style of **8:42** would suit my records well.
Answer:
**12:09**
